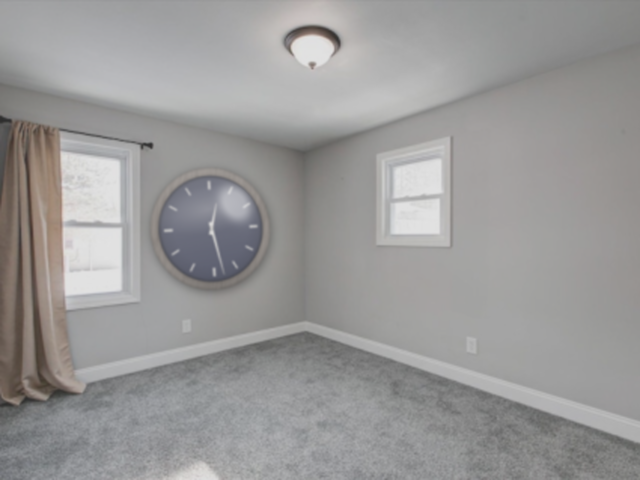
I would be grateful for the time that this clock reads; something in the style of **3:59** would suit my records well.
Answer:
**12:28**
